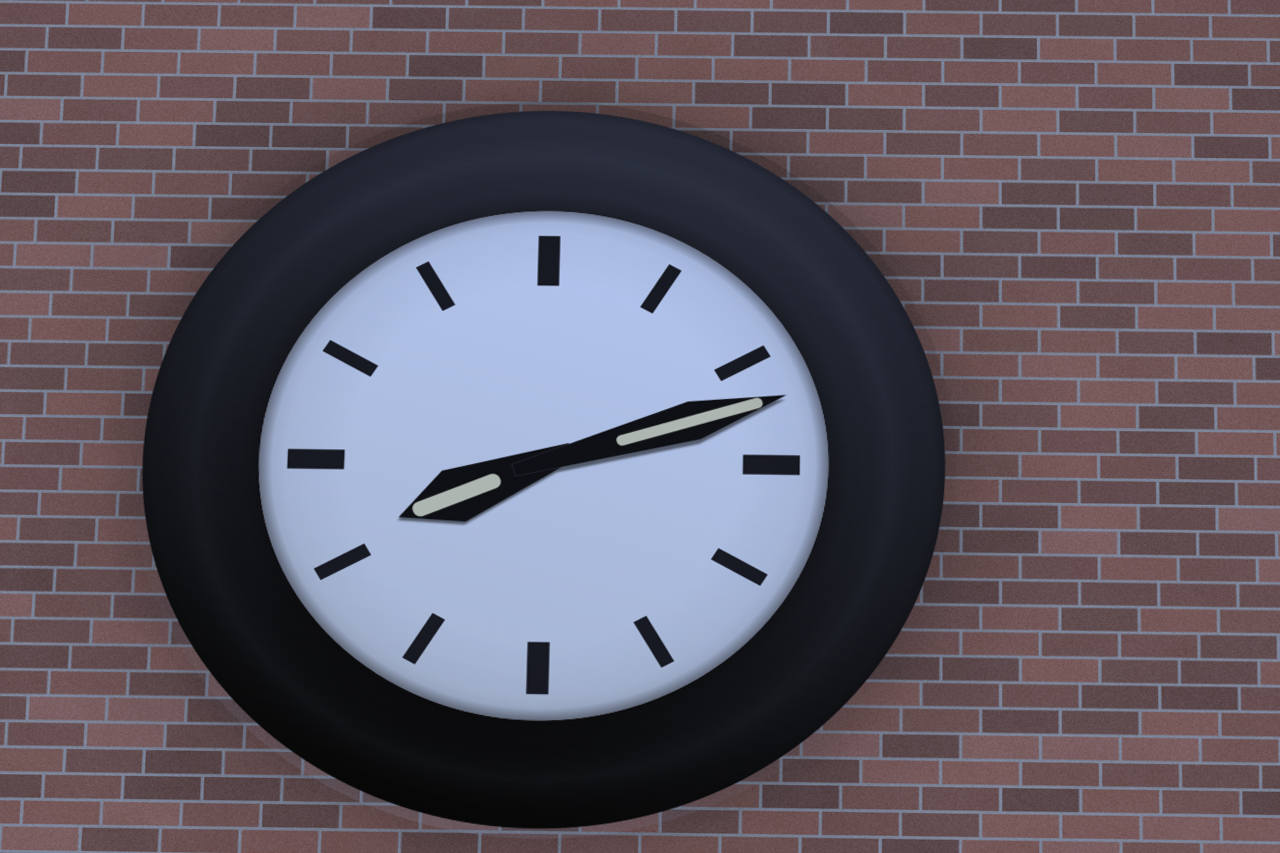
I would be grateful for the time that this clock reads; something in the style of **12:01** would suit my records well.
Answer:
**8:12**
